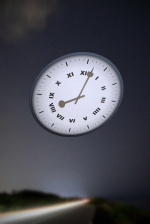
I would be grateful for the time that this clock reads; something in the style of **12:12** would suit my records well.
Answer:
**8:02**
